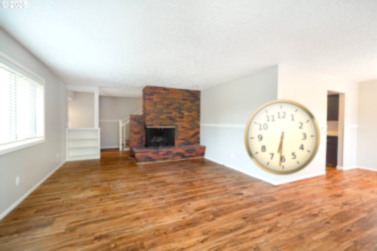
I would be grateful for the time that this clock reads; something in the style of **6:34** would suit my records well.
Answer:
**6:31**
